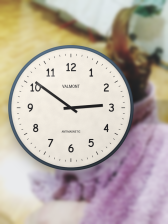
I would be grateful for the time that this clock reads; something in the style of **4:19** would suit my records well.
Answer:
**2:51**
